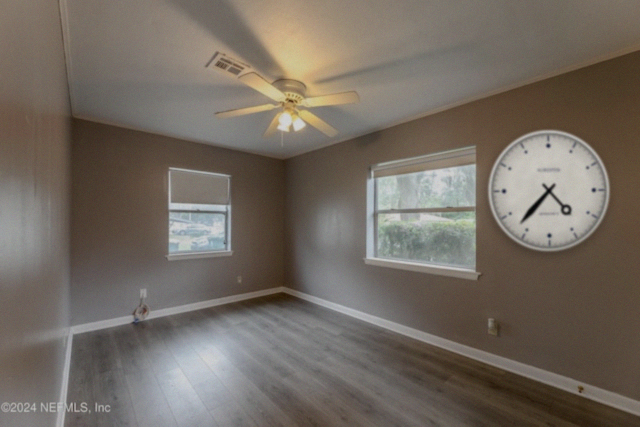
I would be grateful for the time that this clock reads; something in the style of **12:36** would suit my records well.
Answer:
**4:37**
